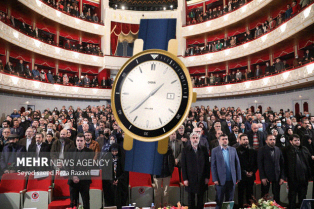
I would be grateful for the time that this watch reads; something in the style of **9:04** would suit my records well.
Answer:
**1:38**
